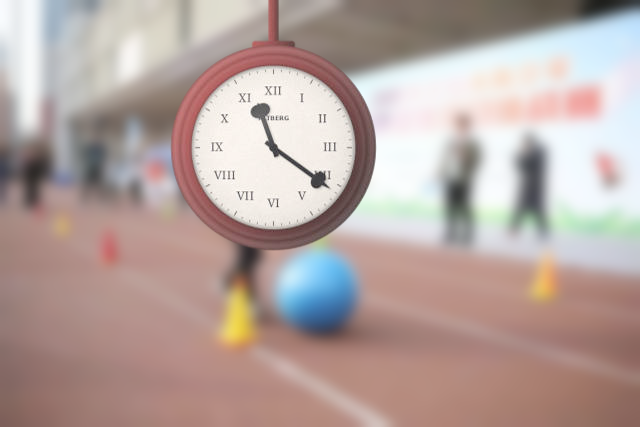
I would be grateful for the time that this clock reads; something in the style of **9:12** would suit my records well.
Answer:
**11:21**
